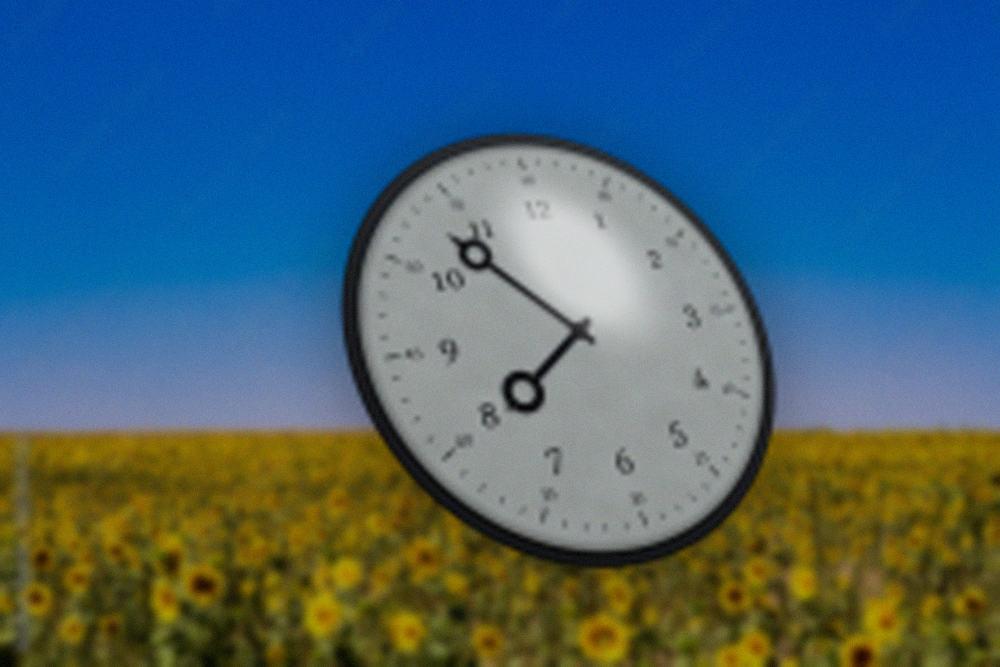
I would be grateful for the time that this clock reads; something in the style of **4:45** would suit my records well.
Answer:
**7:53**
